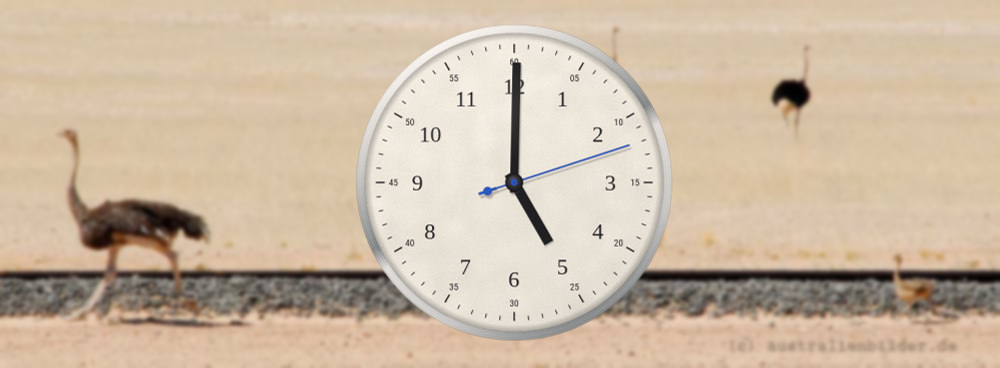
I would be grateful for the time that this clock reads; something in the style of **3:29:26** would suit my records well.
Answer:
**5:00:12**
